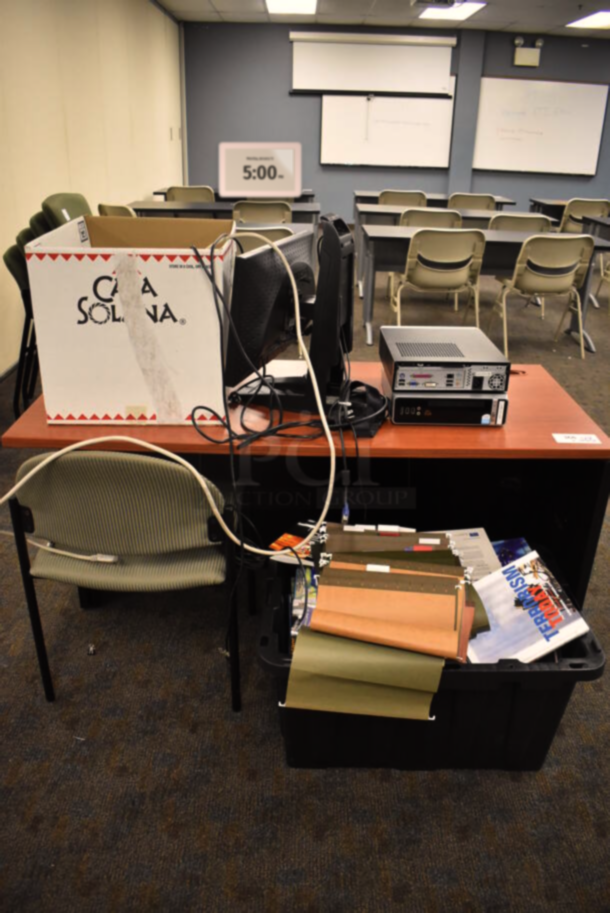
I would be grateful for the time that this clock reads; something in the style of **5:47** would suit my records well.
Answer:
**5:00**
